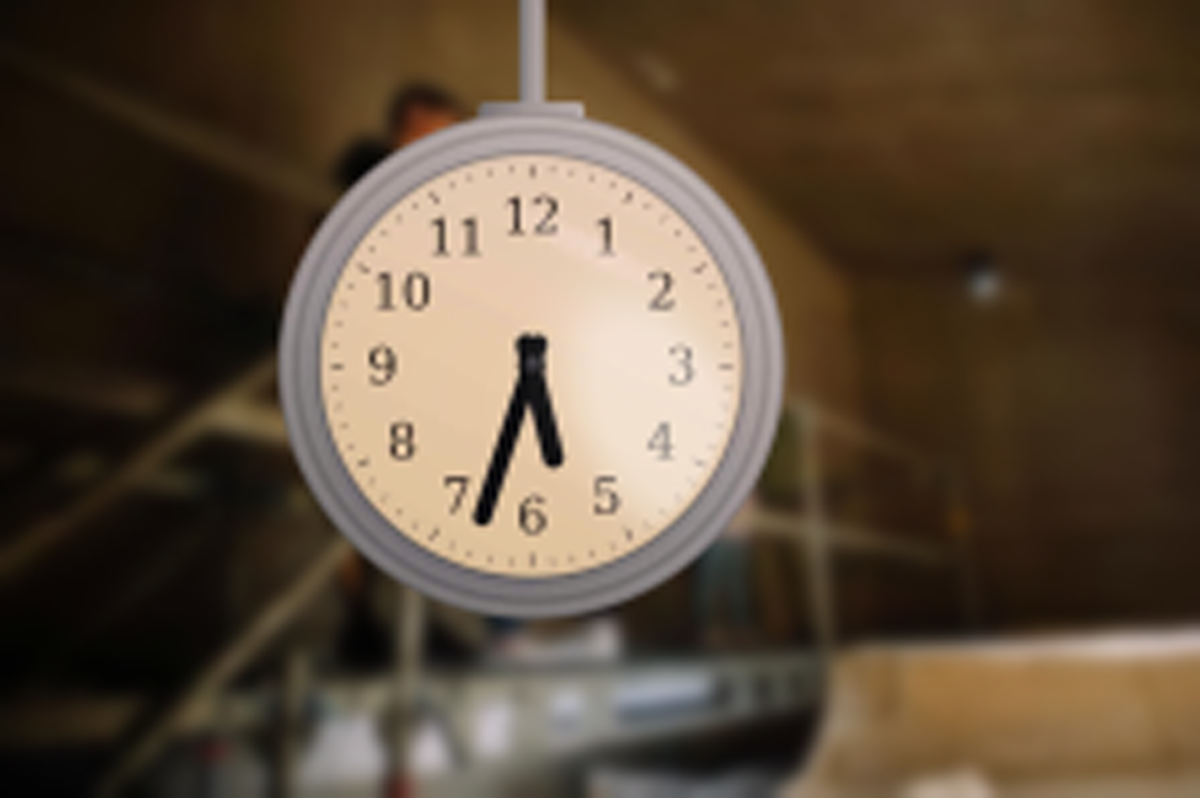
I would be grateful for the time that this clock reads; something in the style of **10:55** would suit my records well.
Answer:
**5:33**
